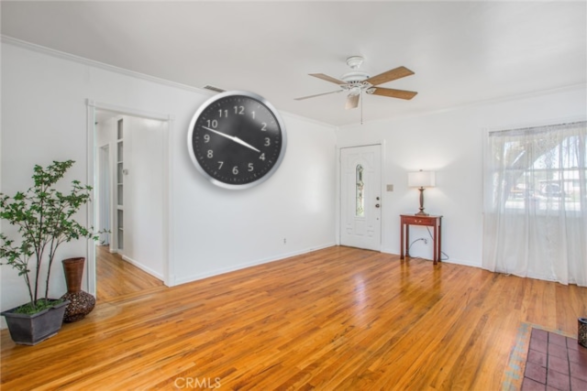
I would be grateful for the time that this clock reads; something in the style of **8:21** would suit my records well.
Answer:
**3:48**
